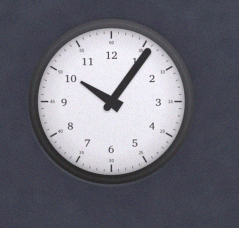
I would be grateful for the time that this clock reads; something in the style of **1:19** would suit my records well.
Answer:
**10:06**
